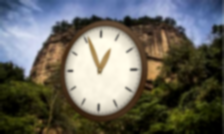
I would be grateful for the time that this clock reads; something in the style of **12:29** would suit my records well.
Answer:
**12:56**
